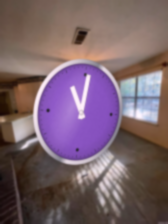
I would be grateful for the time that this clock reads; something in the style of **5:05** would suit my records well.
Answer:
**11:01**
